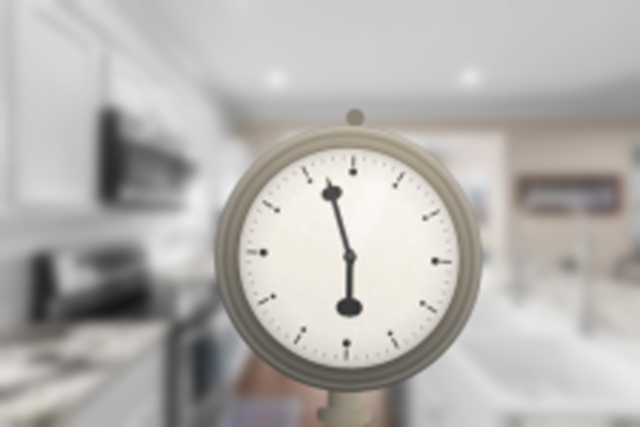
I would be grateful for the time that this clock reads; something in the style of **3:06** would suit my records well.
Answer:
**5:57**
